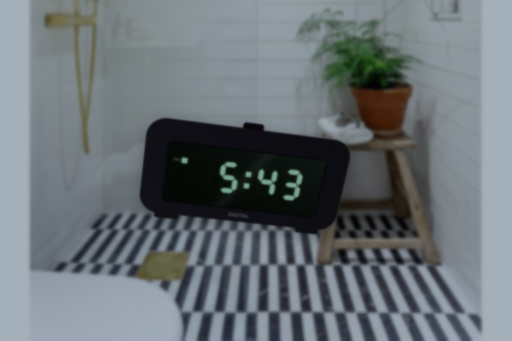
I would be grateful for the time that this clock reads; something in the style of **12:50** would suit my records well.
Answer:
**5:43**
